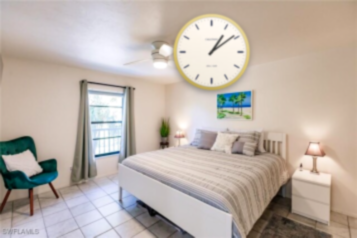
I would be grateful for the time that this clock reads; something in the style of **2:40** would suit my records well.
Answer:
**1:09**
